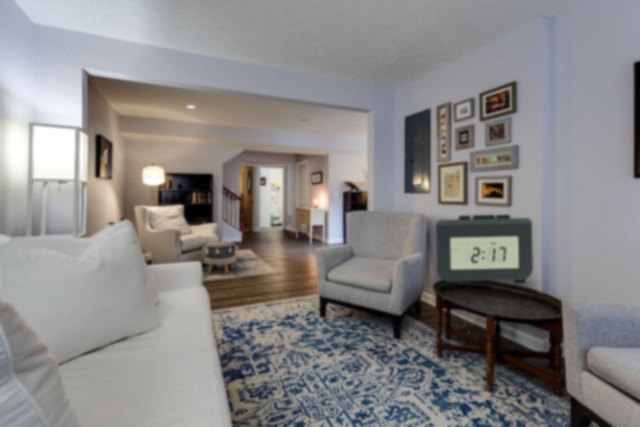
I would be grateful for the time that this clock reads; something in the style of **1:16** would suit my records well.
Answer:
**2:17**
